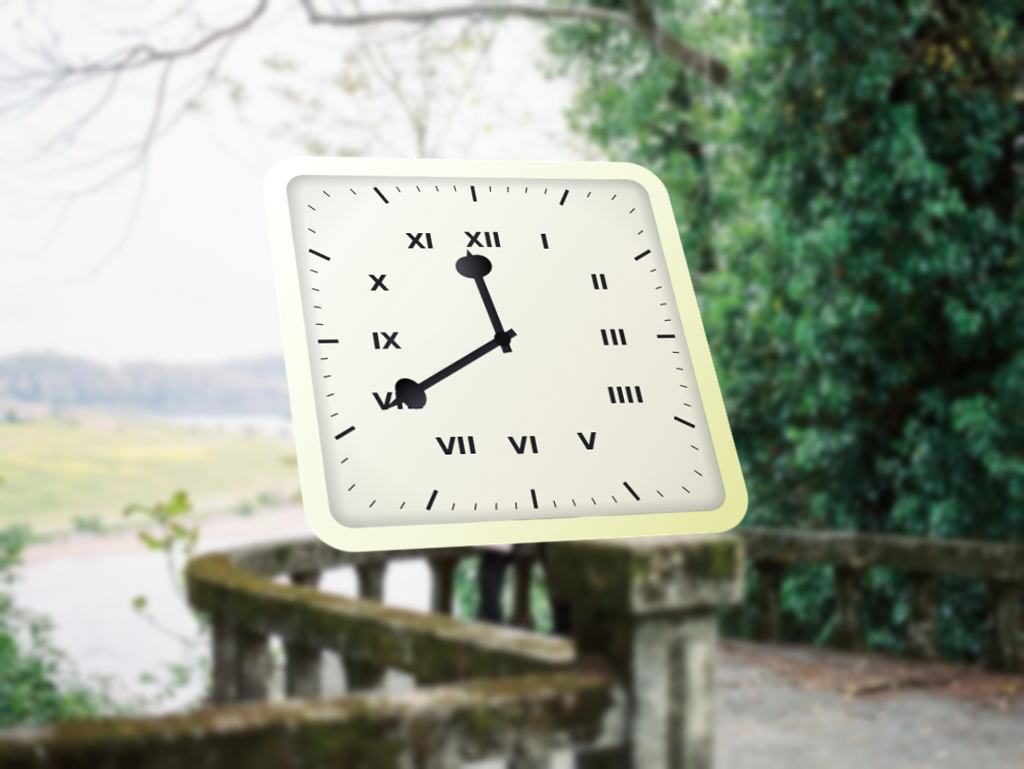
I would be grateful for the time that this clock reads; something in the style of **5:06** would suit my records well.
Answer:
**11:40**
